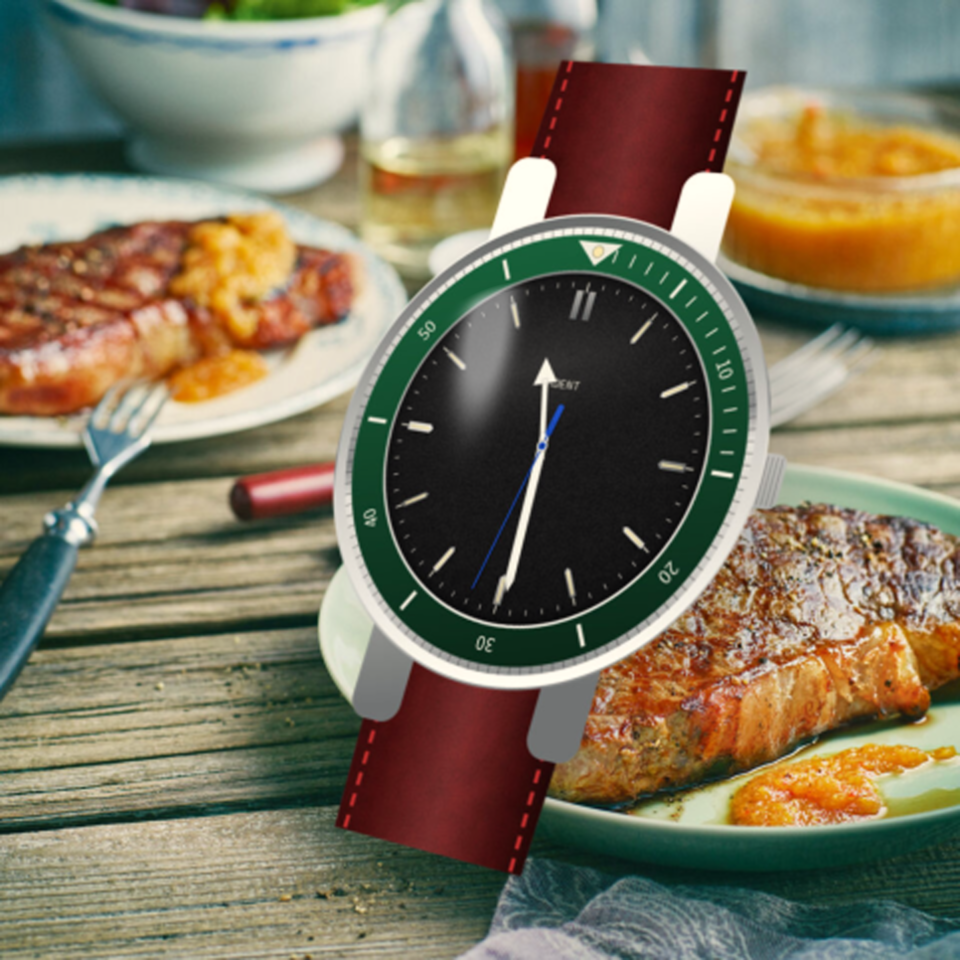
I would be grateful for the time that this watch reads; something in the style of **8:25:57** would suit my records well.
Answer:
**11:29:32**
